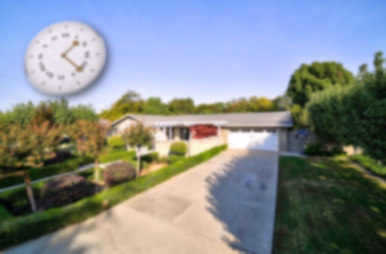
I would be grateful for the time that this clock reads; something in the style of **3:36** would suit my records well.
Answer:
**1:22**
